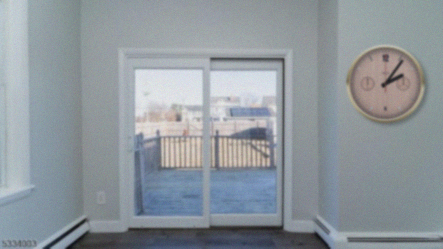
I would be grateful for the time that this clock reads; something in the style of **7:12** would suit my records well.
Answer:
**2:06**
